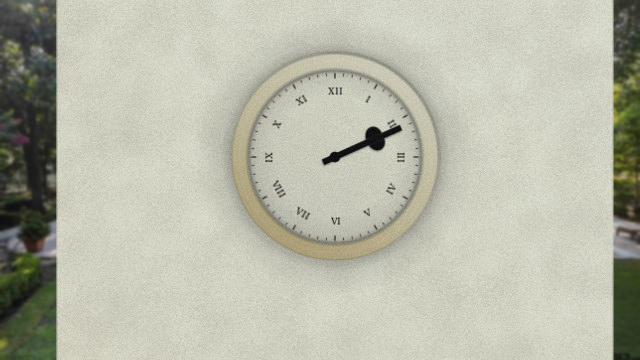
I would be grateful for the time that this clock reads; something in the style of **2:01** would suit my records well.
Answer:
**2:11**
